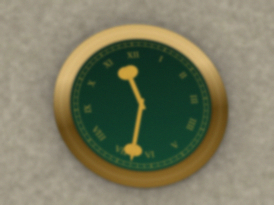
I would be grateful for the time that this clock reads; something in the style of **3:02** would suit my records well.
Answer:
**11:33**
